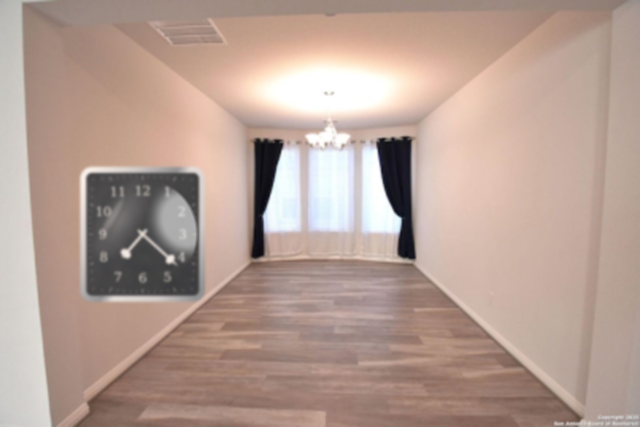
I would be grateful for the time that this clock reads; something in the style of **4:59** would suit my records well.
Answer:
**7:22**
